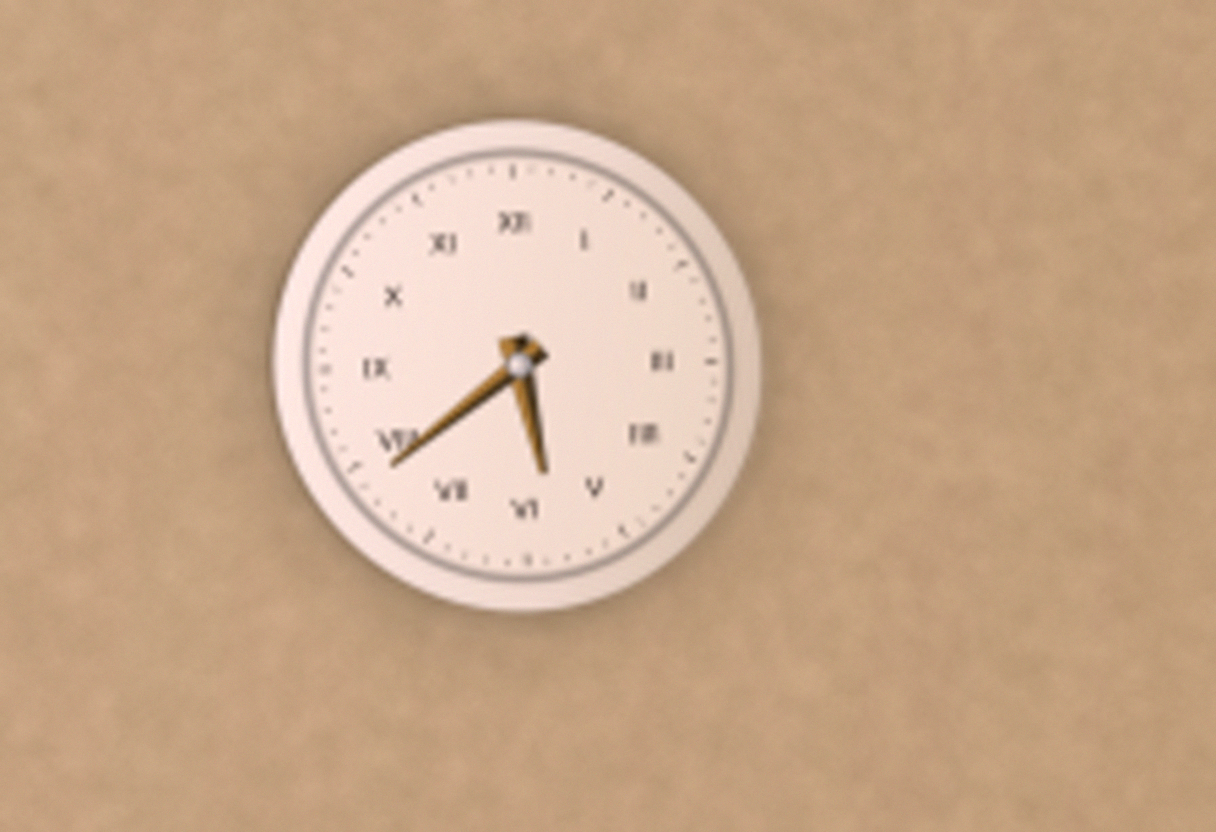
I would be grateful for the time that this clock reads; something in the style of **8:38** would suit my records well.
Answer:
**5:39**
